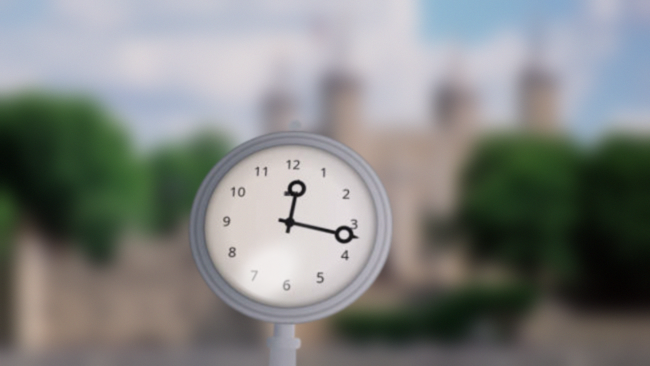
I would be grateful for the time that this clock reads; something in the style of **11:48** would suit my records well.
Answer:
**12:17**
